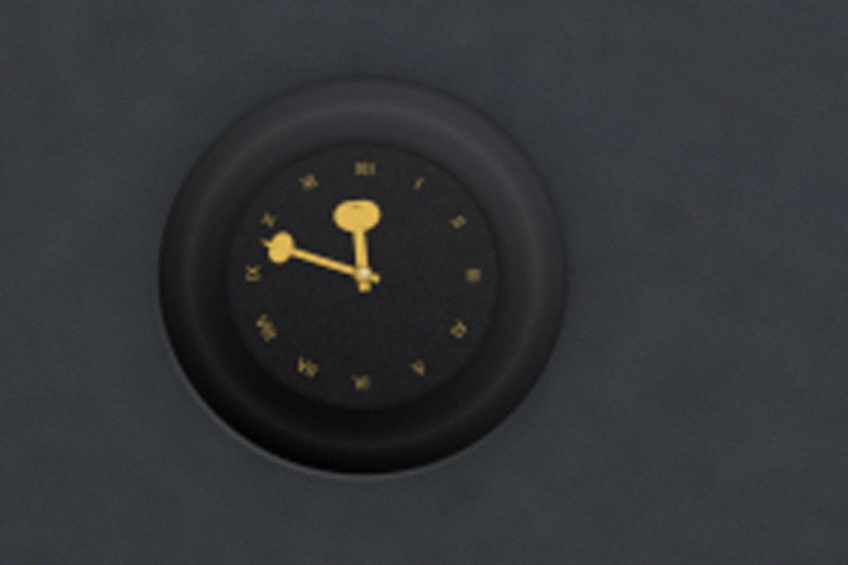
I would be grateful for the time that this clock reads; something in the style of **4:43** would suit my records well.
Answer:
**11:48**
